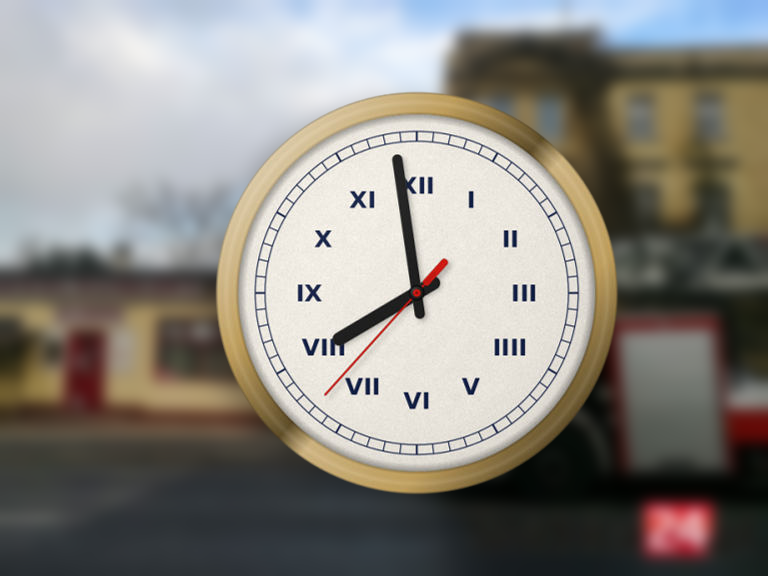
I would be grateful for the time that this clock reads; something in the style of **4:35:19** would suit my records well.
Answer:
**7:58:37**
